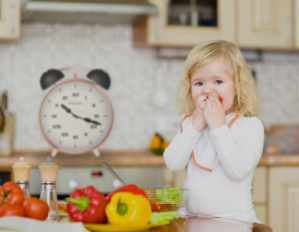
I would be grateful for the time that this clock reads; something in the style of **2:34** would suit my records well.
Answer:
**10:18**
